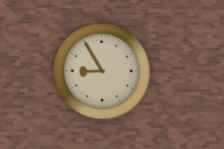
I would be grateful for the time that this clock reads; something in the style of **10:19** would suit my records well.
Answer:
**8:55**
